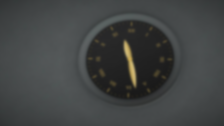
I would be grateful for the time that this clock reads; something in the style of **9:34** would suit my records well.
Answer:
**11:28**
